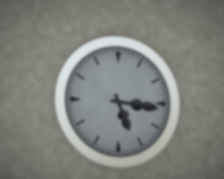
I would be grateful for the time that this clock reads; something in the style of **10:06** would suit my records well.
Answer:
**5:16**
